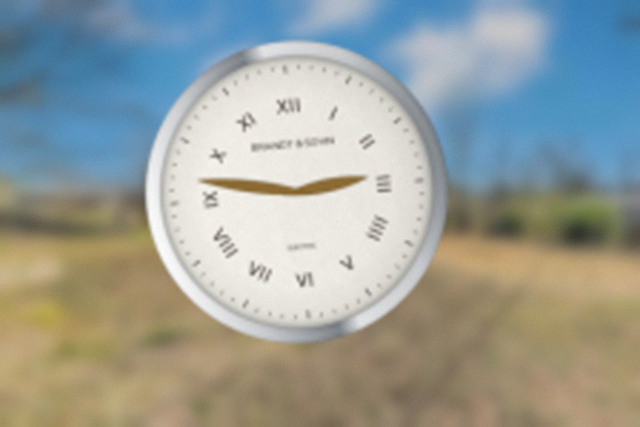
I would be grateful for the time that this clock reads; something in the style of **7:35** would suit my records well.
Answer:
**2:47**
